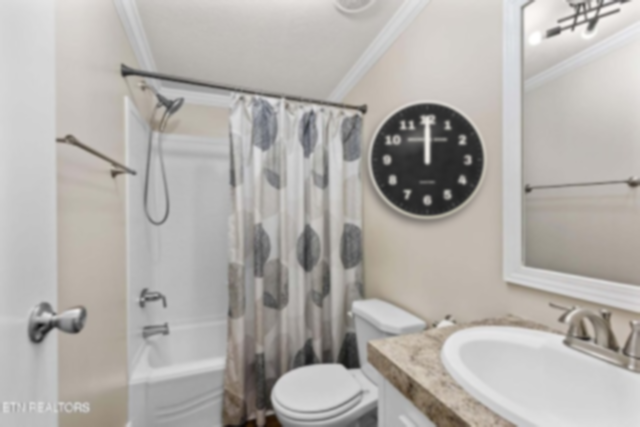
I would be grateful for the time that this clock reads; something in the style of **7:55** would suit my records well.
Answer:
**12:00**
